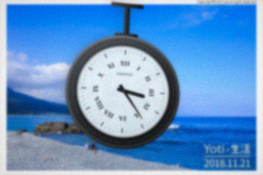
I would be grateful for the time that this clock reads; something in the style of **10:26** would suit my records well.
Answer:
**3:24**
